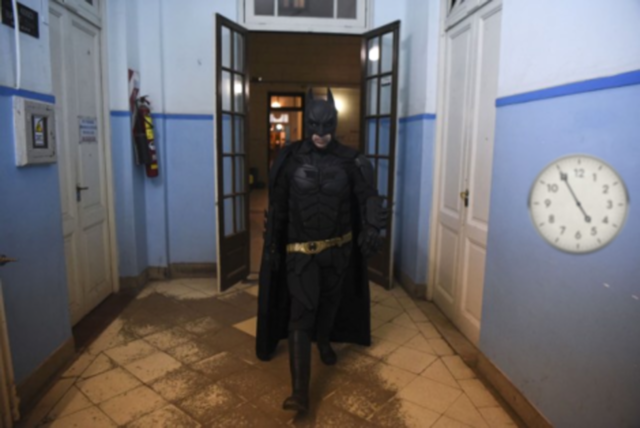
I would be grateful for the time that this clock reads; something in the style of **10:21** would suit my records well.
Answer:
**4:55**
